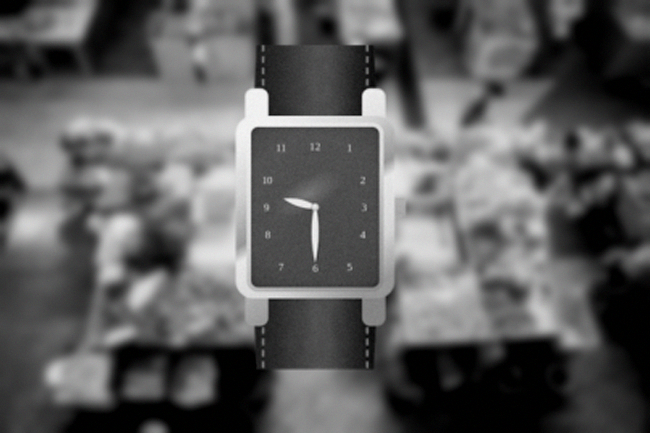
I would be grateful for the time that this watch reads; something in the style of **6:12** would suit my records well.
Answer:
**9:30**
